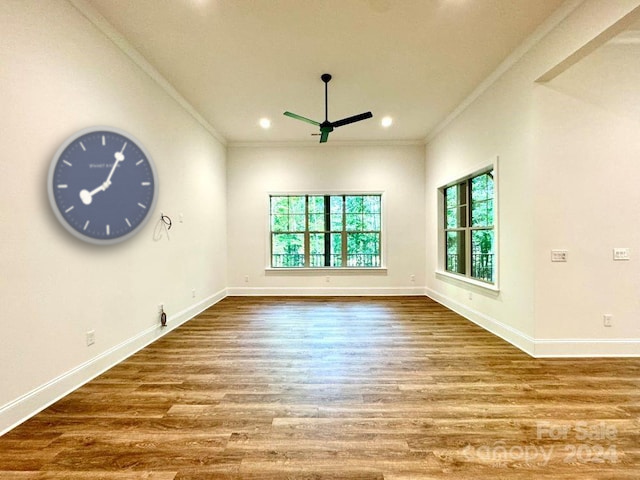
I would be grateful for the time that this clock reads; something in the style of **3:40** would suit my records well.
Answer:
**8:05**
